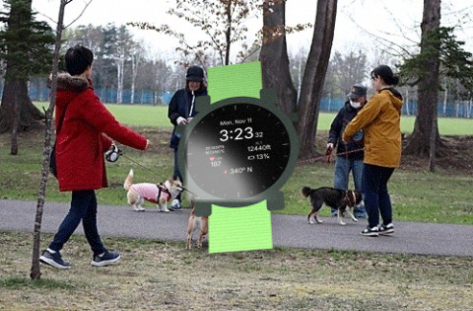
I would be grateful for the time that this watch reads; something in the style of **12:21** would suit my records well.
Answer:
**3:23**
